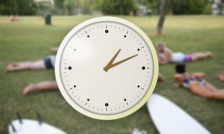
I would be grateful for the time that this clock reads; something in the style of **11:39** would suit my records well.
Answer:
**1:11**
